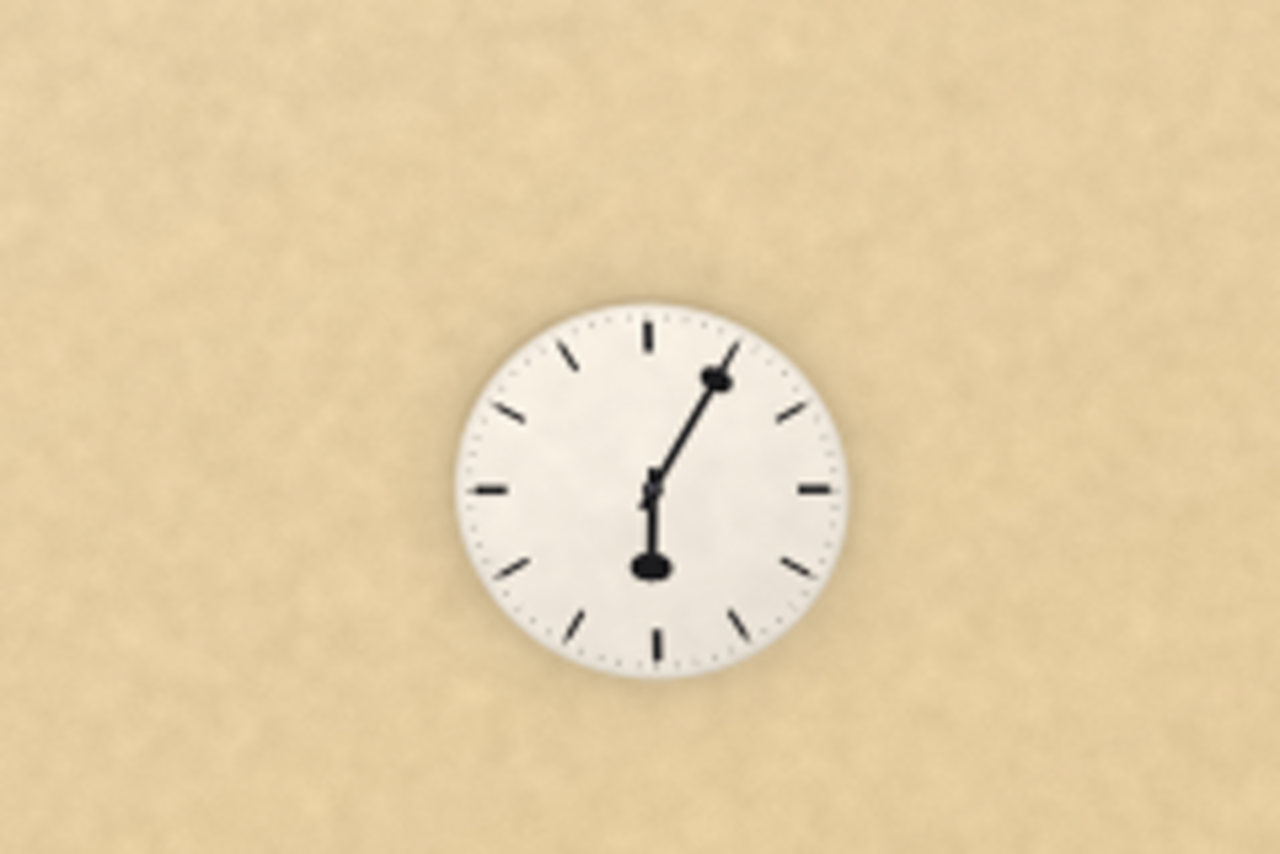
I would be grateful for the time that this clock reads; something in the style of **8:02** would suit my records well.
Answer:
**6:05**
